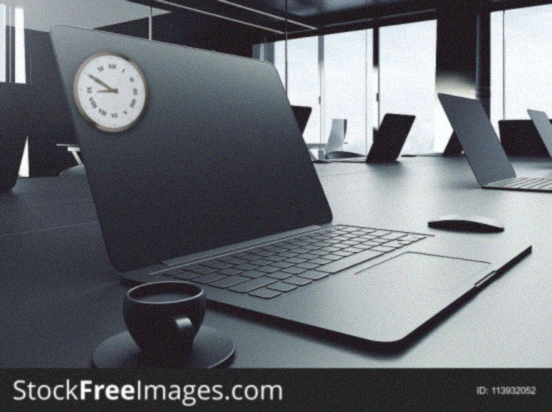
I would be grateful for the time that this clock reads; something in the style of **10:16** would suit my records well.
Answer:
**8:50**
